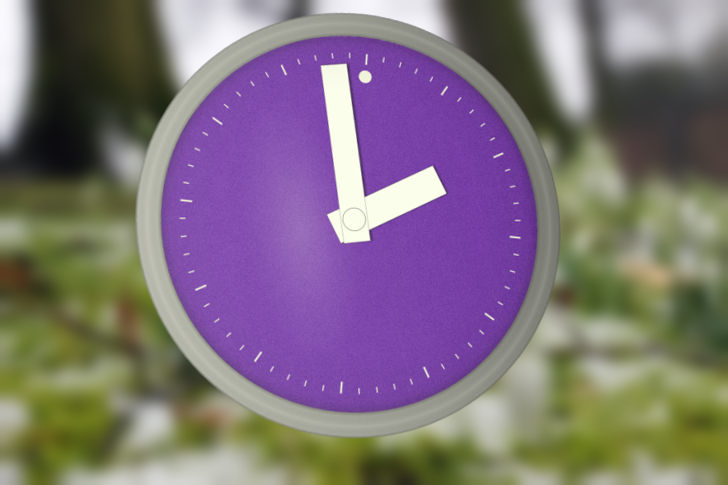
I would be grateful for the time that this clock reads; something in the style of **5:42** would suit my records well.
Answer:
**1:58**
